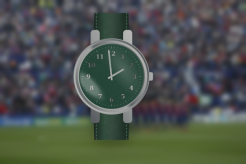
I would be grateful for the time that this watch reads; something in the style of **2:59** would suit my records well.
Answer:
**1:59**
